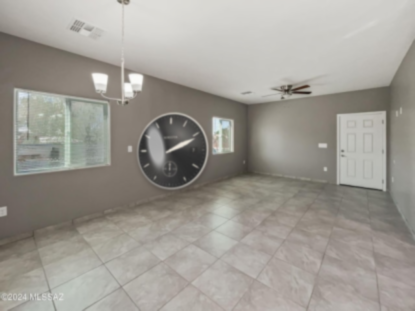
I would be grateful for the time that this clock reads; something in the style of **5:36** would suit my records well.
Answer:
**2:11**
